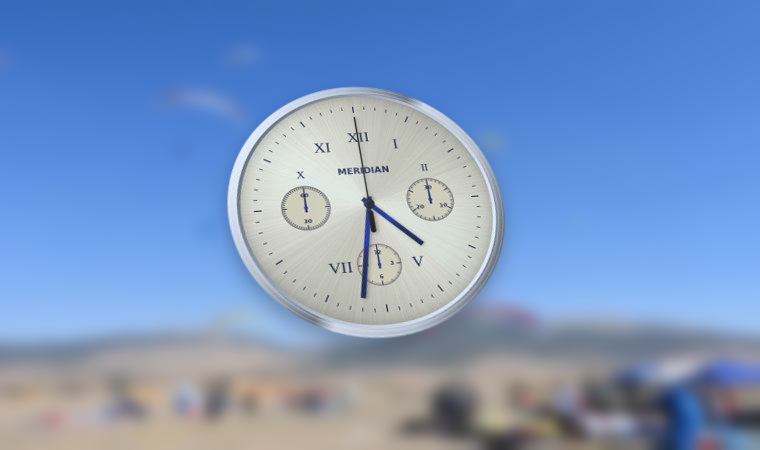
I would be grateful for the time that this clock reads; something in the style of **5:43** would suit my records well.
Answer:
**4:32**
